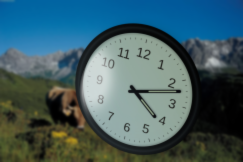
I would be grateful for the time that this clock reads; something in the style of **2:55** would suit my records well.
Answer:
**4:12**
